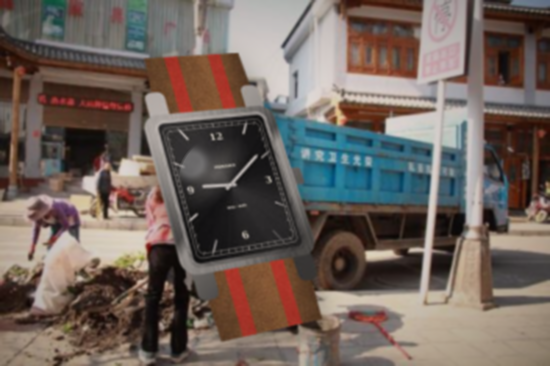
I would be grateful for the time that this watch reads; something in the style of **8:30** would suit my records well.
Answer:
**9:09**
